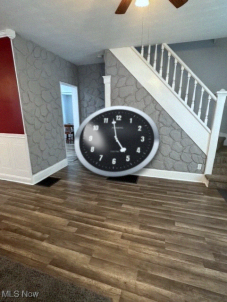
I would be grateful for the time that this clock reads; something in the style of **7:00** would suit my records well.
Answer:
**4:58**
